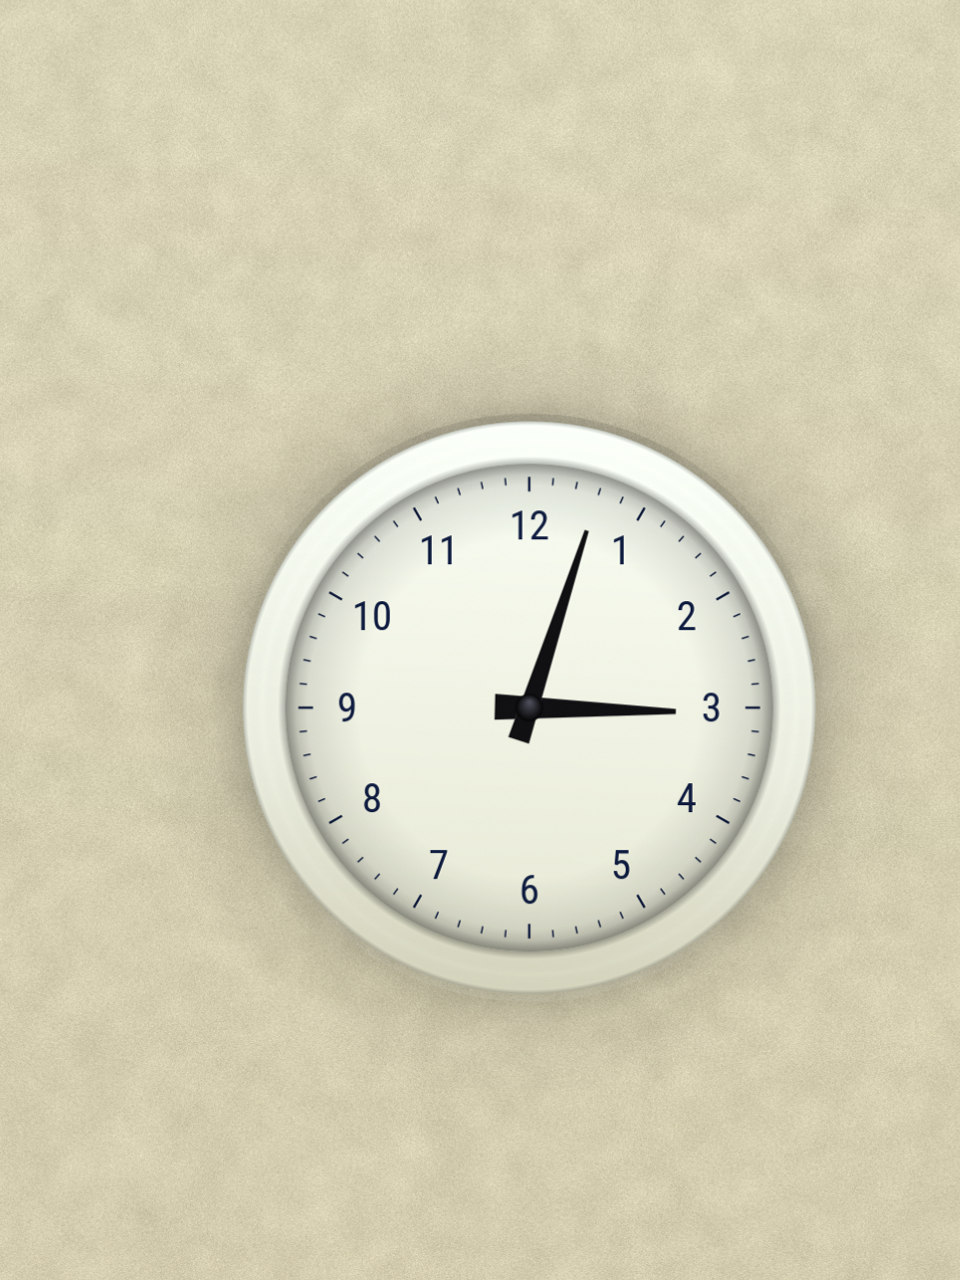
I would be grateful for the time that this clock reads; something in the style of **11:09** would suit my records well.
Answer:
**3:03**
